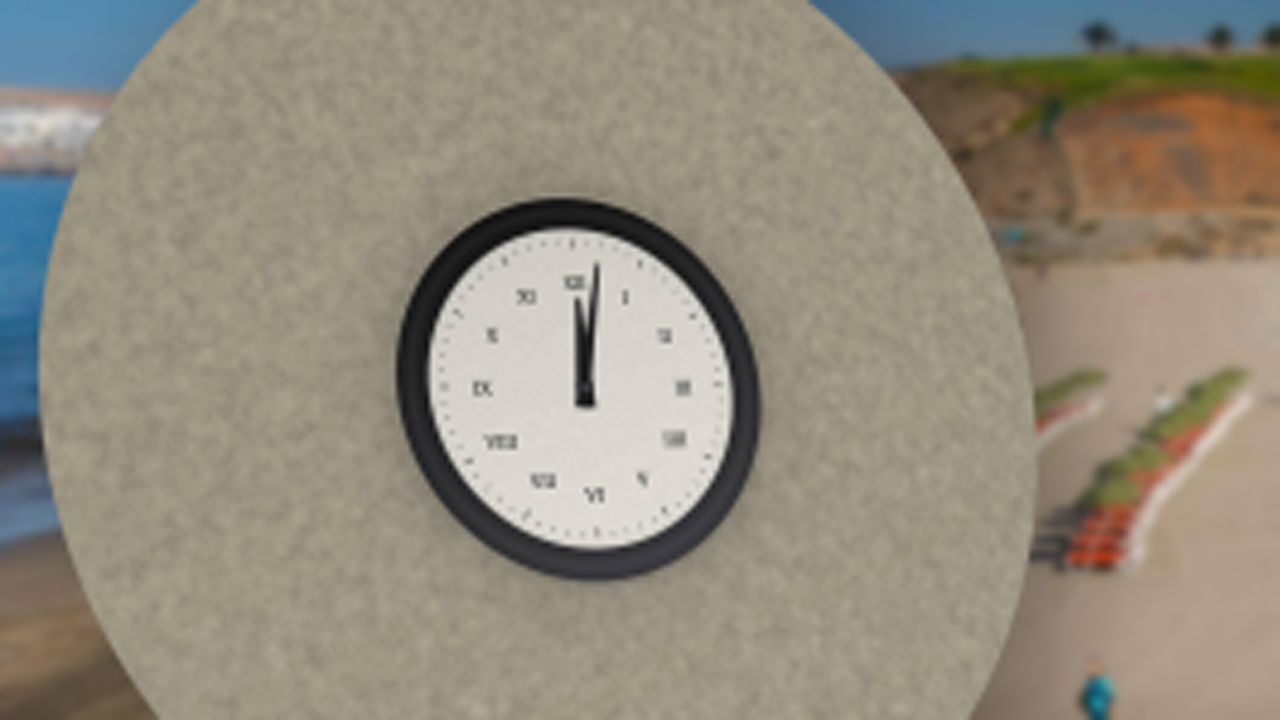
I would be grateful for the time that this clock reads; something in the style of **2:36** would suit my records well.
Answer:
**12:02**
